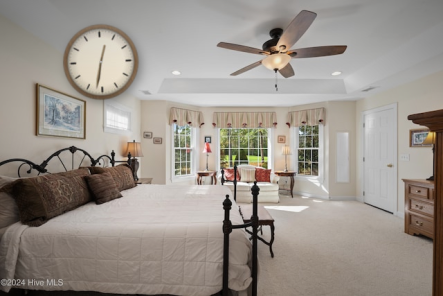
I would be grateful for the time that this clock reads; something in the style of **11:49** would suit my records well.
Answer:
**12:32**
